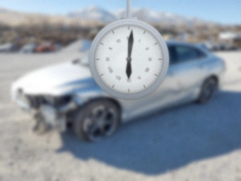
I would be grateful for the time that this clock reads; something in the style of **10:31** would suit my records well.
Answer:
**6:01**
